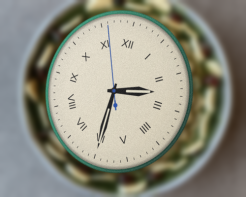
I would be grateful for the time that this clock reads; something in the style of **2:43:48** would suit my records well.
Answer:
**2:29:56**
